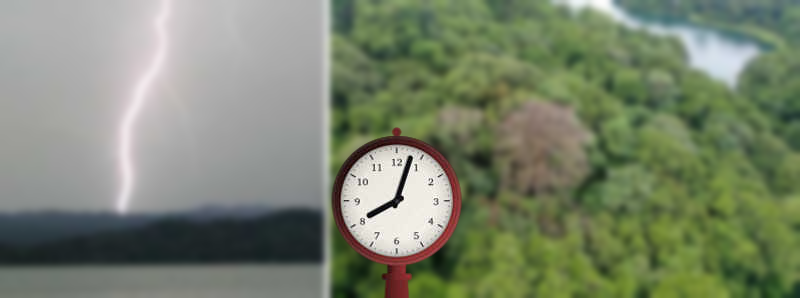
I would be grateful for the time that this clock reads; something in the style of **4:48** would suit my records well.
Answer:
**8:03**
